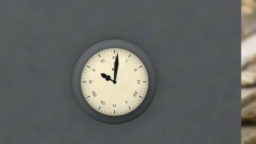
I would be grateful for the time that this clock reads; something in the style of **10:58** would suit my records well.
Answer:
**10:01**
